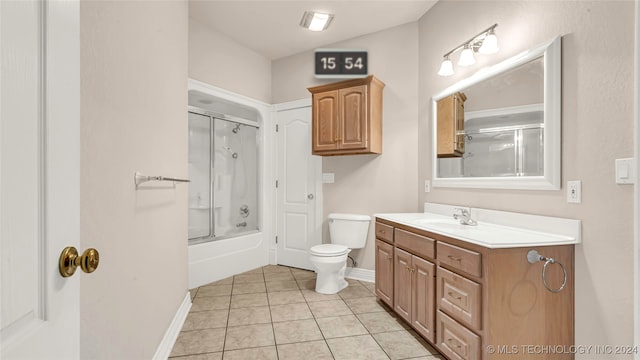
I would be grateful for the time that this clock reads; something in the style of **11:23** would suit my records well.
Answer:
**15:54**
